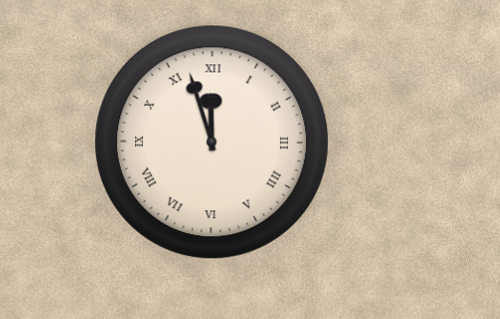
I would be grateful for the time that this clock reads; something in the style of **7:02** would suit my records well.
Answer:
**11:57**
